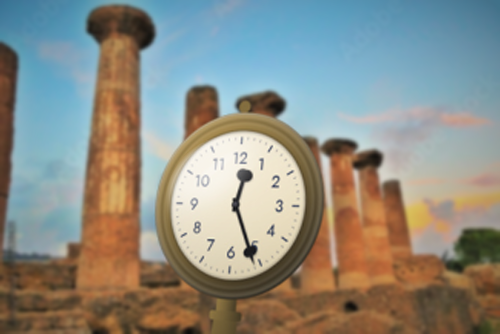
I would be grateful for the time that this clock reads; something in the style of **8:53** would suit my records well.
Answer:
**12:26**
